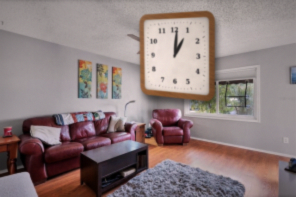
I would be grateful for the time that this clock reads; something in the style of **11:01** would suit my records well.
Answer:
**1:01**
